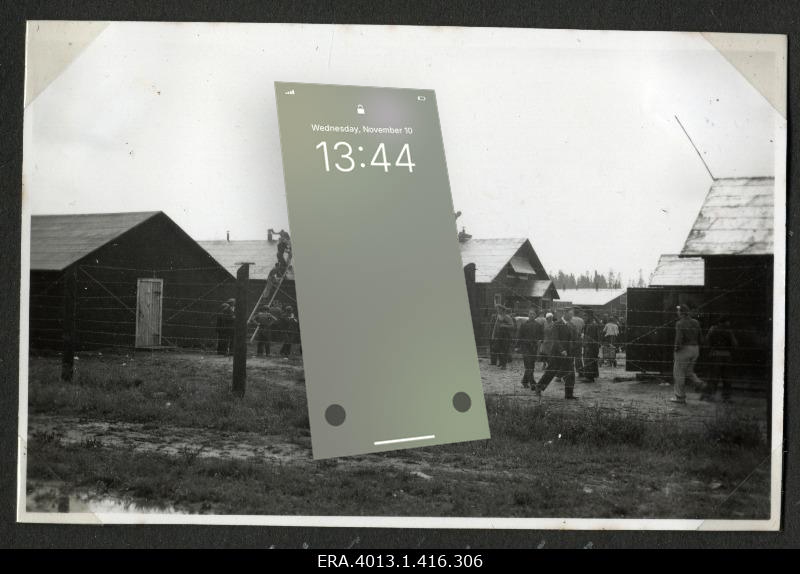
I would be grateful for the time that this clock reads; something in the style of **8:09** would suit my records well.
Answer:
**13:44**
